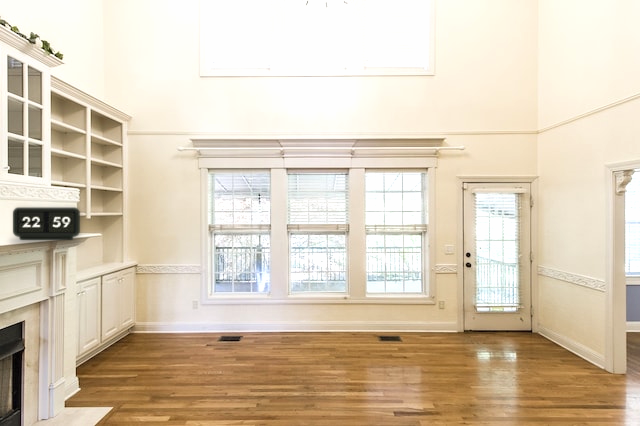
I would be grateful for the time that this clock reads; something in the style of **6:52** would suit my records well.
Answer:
**22:59**
